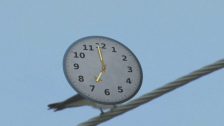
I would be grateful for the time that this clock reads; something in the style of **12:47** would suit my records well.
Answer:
**6:59**
